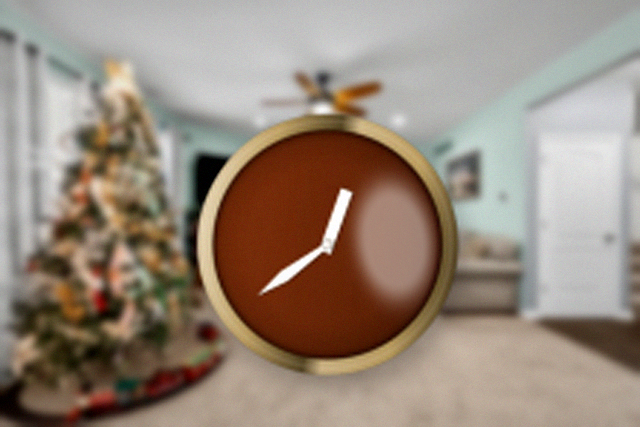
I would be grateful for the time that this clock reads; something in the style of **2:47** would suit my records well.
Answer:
**12:39**
